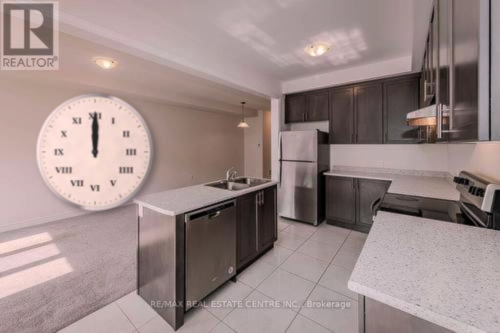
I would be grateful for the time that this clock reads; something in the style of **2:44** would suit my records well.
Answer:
**12:00**
